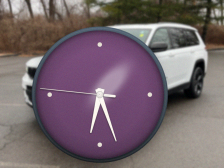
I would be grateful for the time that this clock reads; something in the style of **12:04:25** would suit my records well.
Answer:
**6:26:46**
